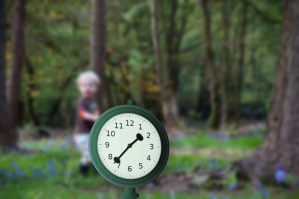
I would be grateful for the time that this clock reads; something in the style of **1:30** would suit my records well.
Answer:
**1:37**
